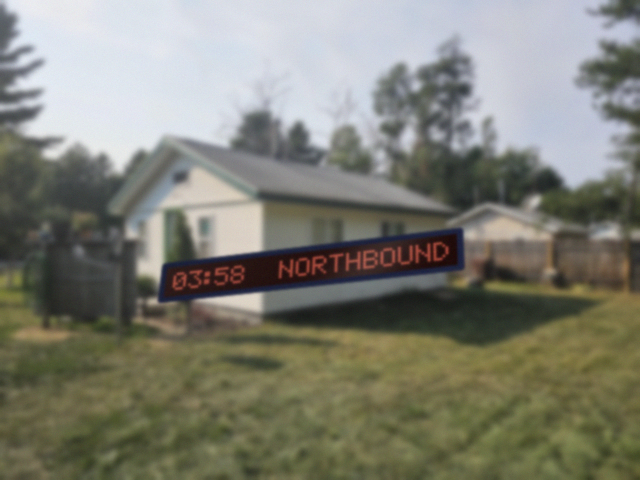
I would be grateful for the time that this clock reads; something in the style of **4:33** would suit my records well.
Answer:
**3:58**
